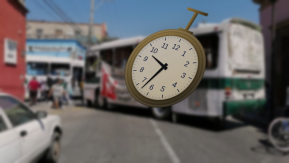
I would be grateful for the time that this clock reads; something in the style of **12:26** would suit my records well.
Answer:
**9:33**
